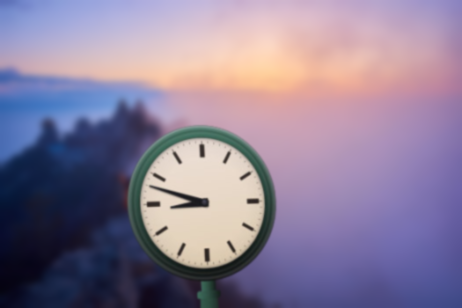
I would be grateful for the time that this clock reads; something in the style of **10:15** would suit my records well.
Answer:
**8:48**
